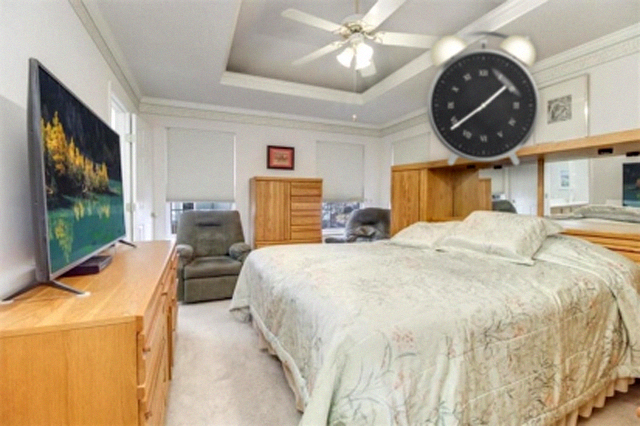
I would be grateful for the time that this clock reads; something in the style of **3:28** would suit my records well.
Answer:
**1:39**
